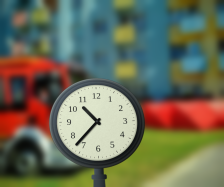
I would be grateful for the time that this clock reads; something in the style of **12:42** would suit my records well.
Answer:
**10:37**
